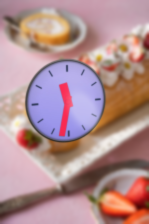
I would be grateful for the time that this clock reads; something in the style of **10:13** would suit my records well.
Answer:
**11:32**
